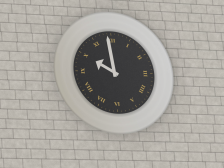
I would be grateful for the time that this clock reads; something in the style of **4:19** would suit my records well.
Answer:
**9:59**
